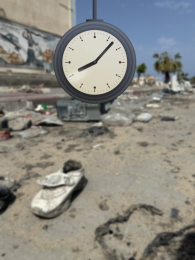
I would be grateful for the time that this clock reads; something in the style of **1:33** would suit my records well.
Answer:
**8:07**
